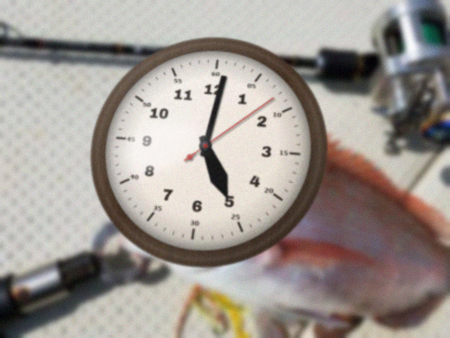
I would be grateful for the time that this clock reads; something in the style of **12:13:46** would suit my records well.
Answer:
**5:01:08**
